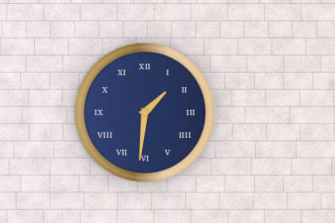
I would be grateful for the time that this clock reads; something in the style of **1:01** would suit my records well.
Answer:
**1:31**
